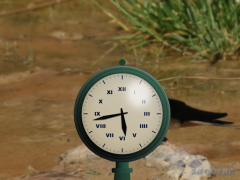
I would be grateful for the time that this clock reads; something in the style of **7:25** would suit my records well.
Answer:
**5:43**
